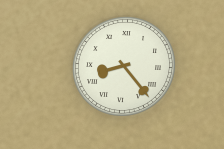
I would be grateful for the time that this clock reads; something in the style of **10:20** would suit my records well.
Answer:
**8:23**
